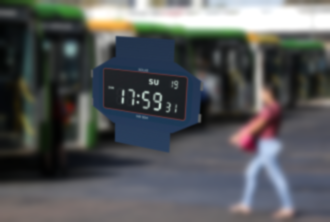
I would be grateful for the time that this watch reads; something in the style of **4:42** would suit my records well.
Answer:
**17:59**
